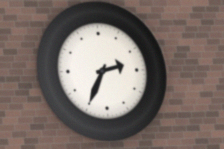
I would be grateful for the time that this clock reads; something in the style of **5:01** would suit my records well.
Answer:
**2:35**
